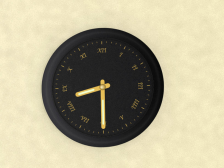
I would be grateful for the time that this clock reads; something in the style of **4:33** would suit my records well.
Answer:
**8:30**
